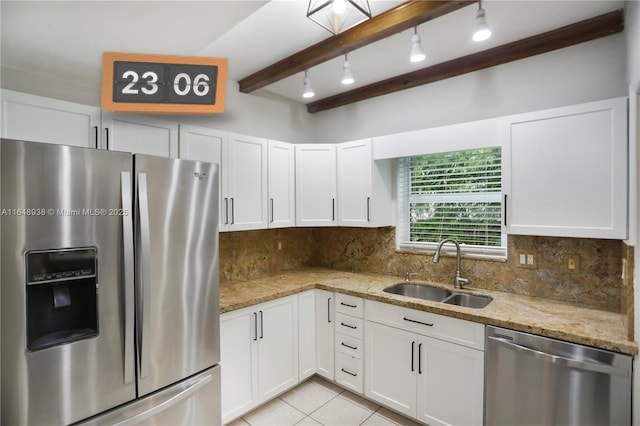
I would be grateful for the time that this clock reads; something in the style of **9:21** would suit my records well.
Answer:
**23:06**
